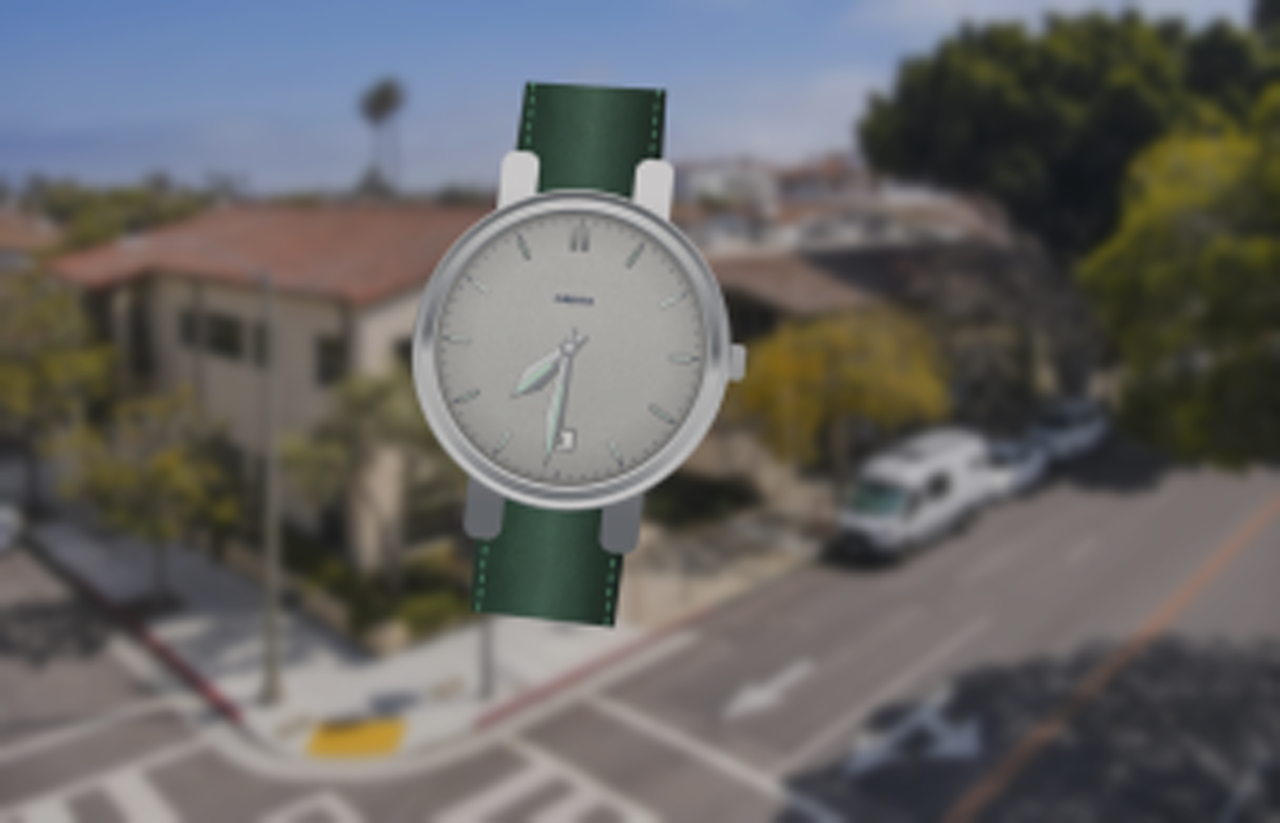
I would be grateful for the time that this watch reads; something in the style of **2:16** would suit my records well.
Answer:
**7:31**
